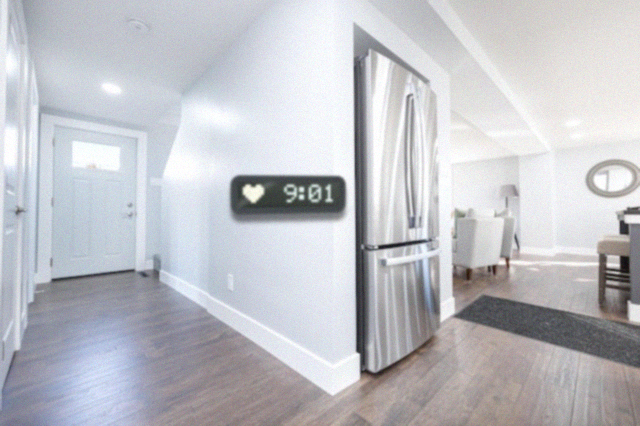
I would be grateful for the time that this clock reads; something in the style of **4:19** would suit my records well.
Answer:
**9:01**
